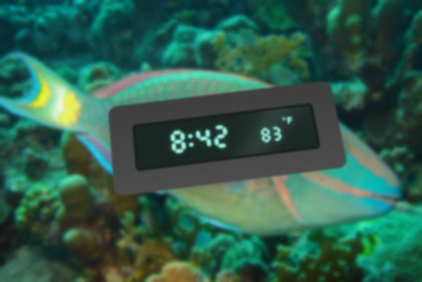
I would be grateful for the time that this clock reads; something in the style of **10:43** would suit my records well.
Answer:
**8:42**
